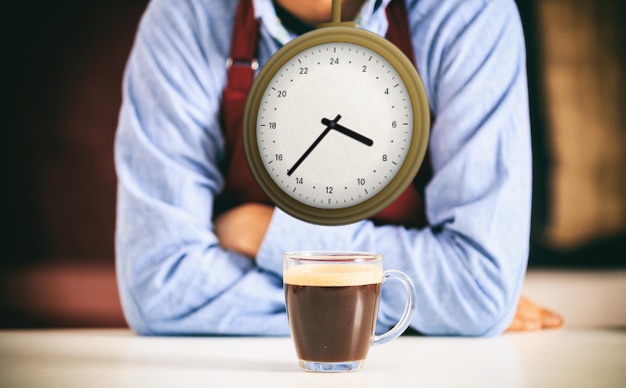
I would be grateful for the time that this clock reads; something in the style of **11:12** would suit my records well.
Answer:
**7:37**
